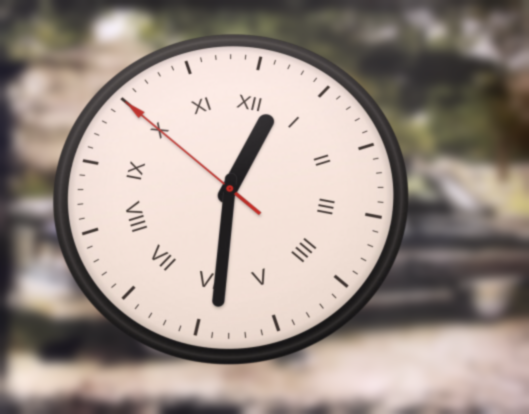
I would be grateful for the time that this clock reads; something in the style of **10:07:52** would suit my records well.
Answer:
**12:28:50**
